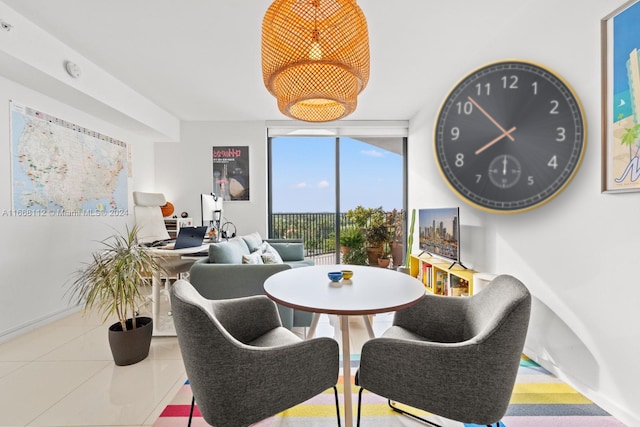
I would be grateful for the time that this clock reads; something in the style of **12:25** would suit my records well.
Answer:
**7:52**
